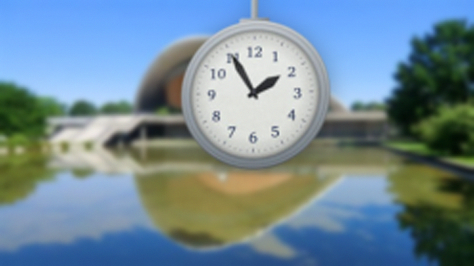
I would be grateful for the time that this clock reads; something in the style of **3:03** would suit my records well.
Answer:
**1:55**
